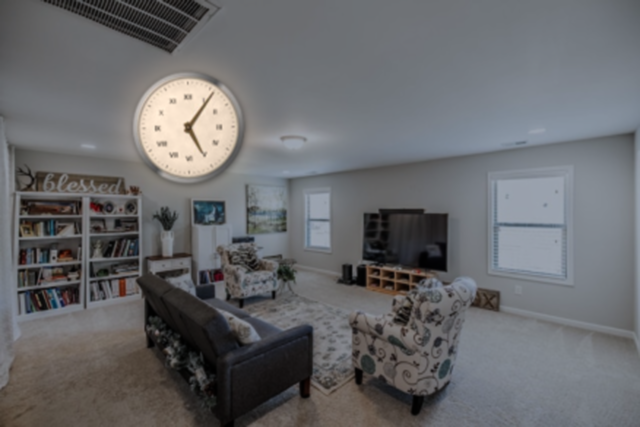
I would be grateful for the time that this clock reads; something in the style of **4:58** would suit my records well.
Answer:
**5:06**
